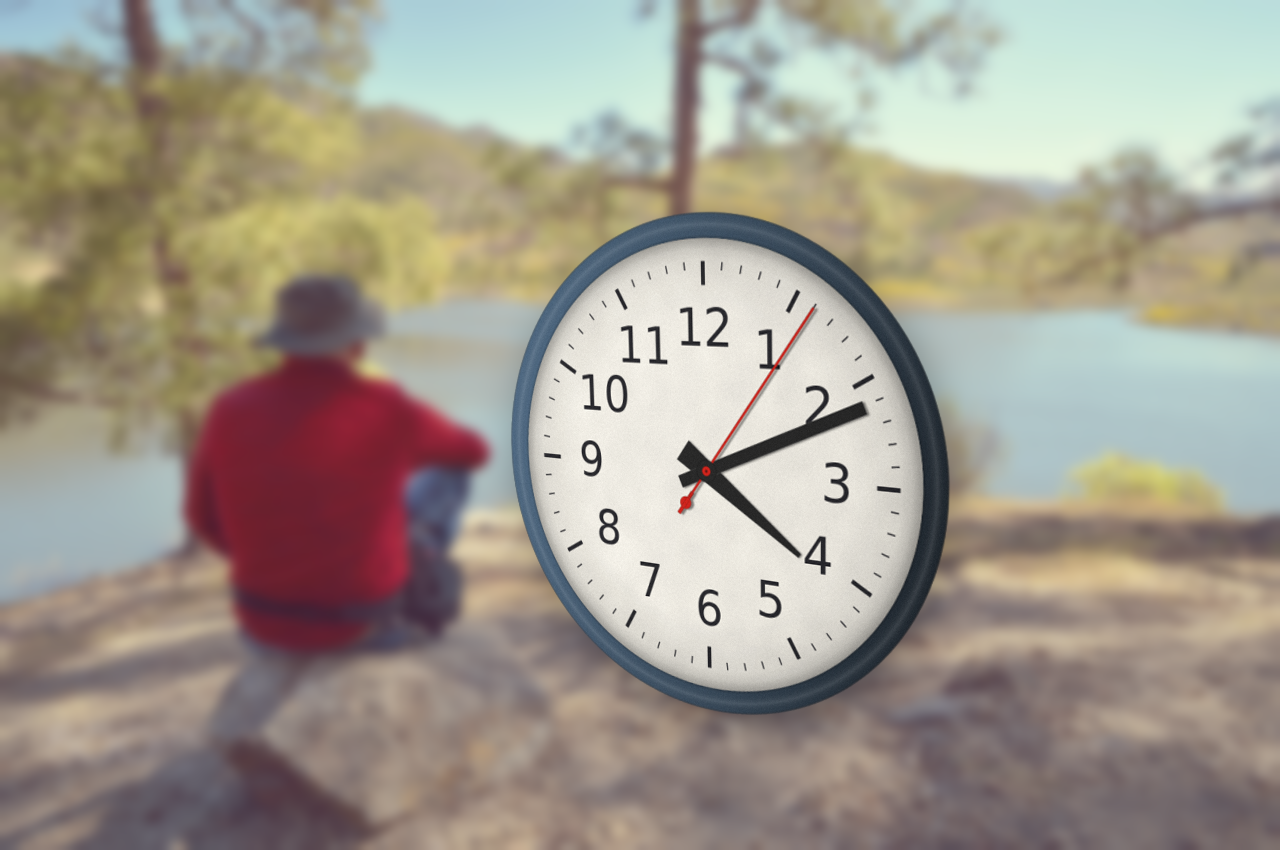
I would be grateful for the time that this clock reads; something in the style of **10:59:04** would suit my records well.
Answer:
**4:11:06**
